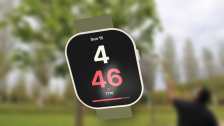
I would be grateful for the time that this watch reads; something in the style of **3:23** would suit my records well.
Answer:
**4:46**
